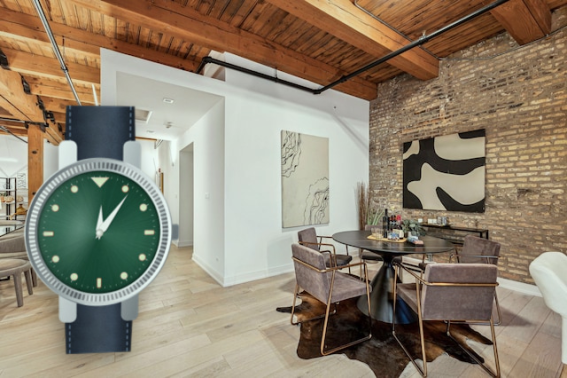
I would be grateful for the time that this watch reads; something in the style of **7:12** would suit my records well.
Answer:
**12:06**
